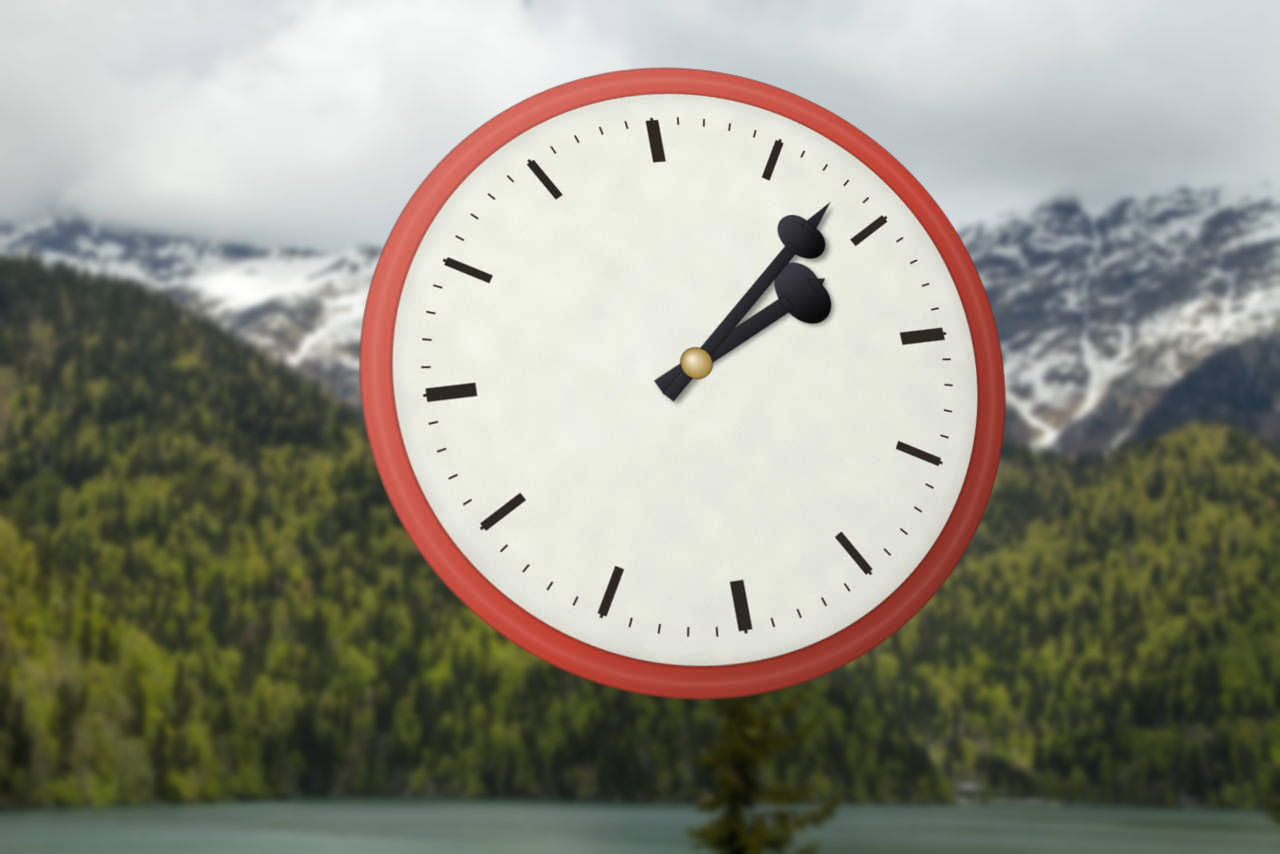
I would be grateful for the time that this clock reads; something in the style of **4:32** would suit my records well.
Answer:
**2:08**
